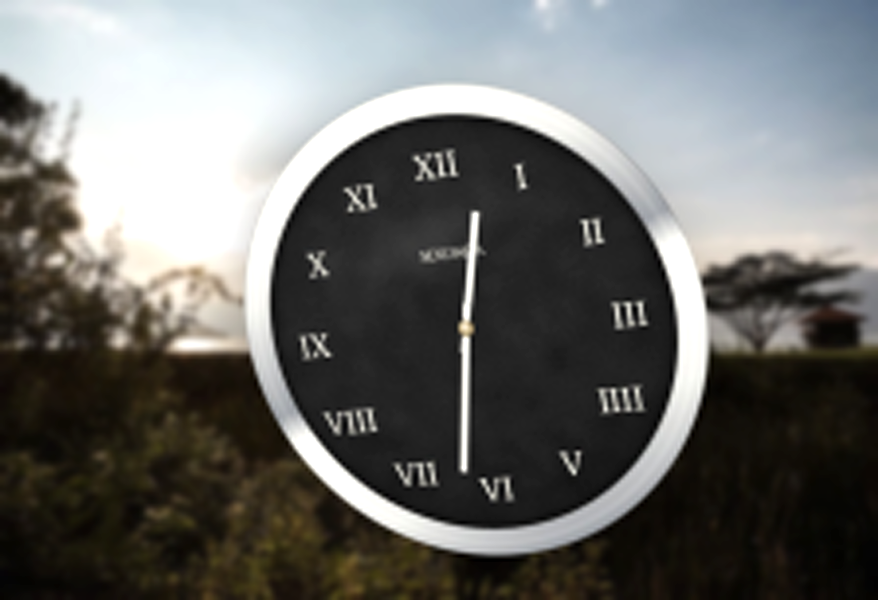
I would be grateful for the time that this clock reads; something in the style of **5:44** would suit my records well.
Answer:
**12:32**
